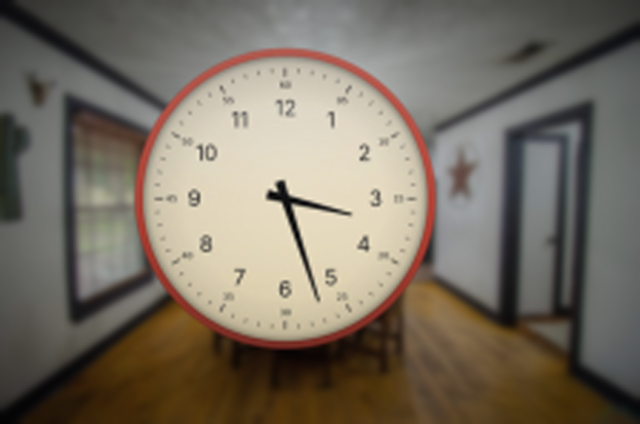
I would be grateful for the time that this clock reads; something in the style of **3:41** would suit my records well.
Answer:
**3:27**
